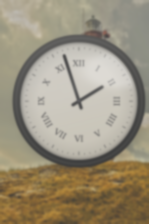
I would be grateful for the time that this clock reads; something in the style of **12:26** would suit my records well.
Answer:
**1:57**
